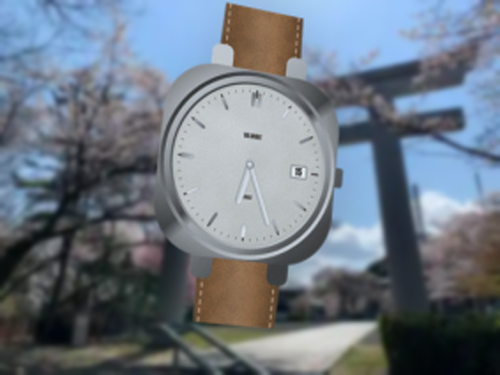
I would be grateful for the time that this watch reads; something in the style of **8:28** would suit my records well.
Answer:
**6:26**
